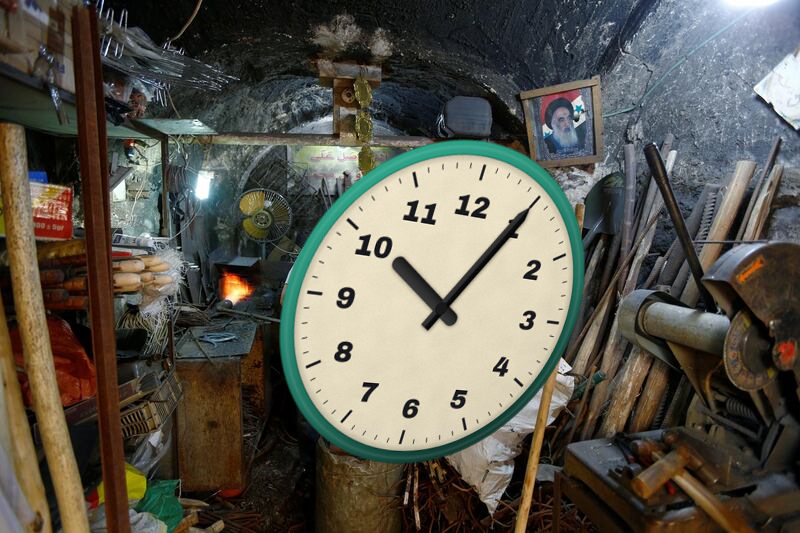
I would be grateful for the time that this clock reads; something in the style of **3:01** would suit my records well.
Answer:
**10:05**
